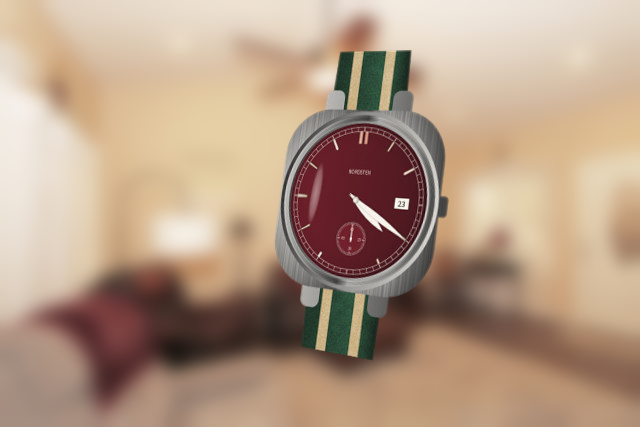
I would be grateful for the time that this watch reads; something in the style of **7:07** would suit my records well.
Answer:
**4:20**
